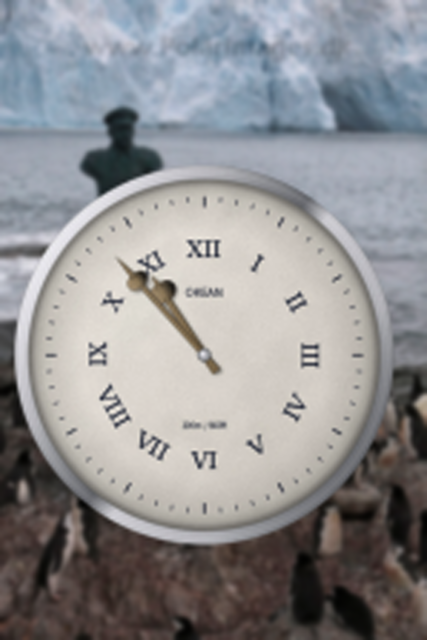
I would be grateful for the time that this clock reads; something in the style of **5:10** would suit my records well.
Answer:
**10:53**
